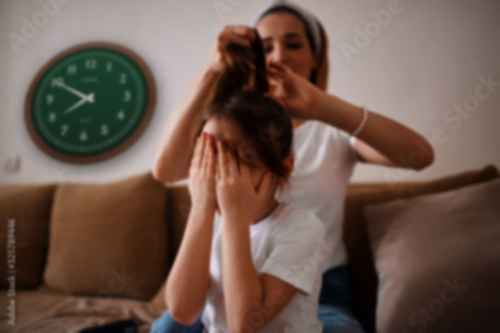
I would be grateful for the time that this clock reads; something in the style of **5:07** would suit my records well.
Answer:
**7:50**
